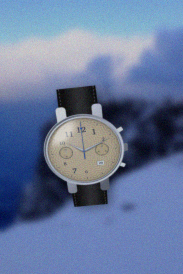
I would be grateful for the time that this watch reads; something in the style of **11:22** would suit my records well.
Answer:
**10:11**
